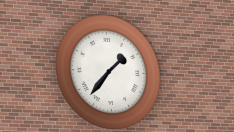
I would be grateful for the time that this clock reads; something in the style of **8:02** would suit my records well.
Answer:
**1:37**
